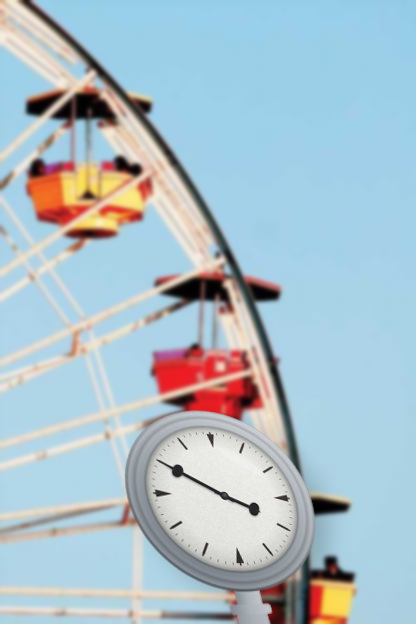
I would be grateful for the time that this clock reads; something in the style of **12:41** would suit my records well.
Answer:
**3:50**
